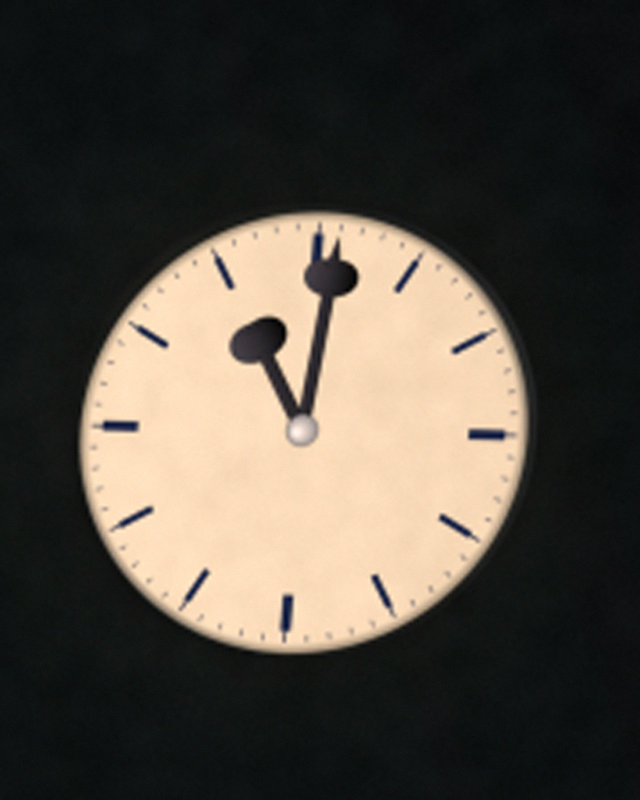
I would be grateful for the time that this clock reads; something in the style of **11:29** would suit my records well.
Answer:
**11:01**
